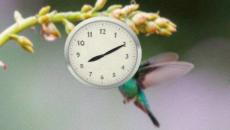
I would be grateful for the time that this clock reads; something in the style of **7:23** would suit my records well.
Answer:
**8:10**
